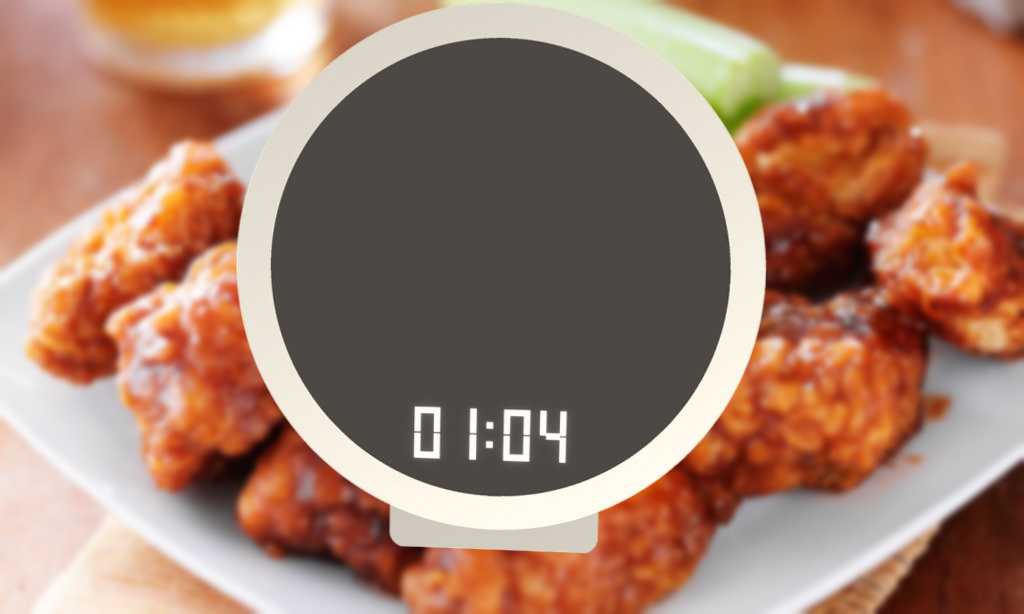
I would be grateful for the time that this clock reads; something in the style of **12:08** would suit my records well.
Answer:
**1:04**
